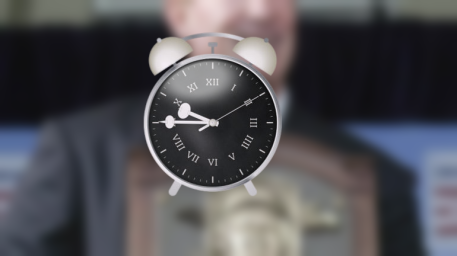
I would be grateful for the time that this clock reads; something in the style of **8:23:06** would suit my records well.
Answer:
**9:45:10**
